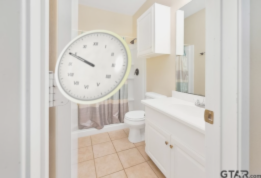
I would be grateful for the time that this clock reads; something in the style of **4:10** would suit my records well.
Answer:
**9:49**
